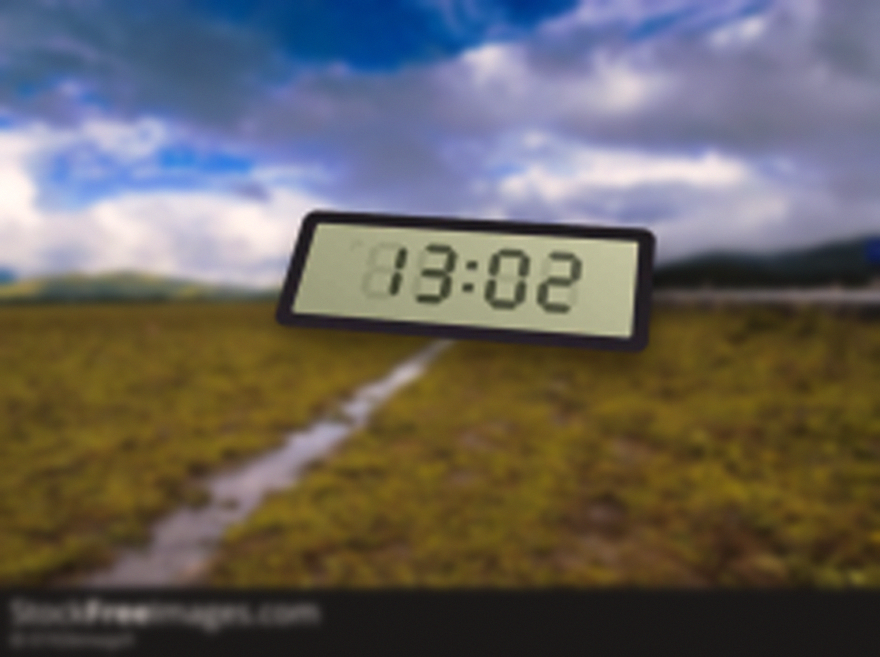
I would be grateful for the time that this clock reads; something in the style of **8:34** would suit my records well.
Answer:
**13:02**
